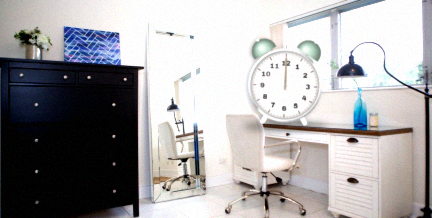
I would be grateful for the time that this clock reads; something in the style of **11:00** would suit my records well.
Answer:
**12:00**
